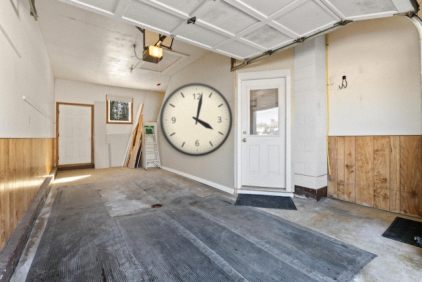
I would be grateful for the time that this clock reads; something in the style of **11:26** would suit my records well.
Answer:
**4:02**
